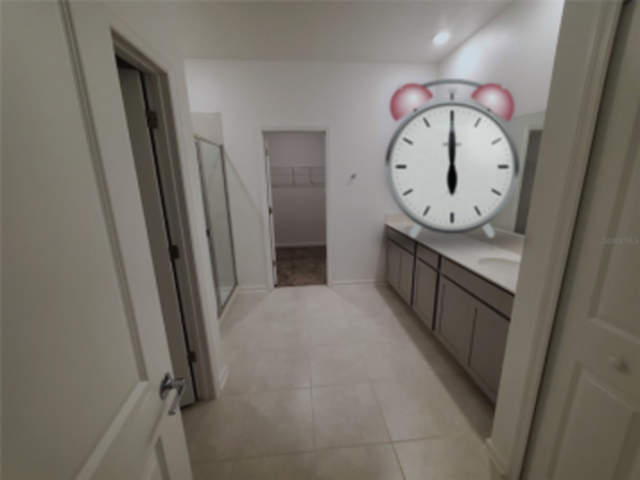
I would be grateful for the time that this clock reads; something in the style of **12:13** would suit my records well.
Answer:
**6:00**
